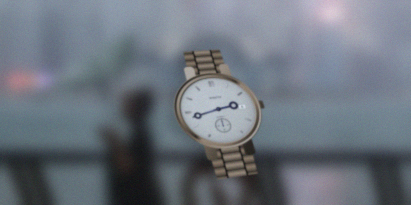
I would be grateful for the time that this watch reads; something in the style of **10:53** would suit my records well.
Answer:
**2:43**
